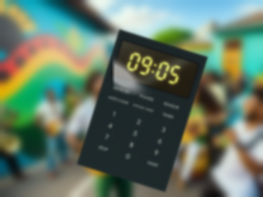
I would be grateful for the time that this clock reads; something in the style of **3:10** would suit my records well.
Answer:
**9:05**
